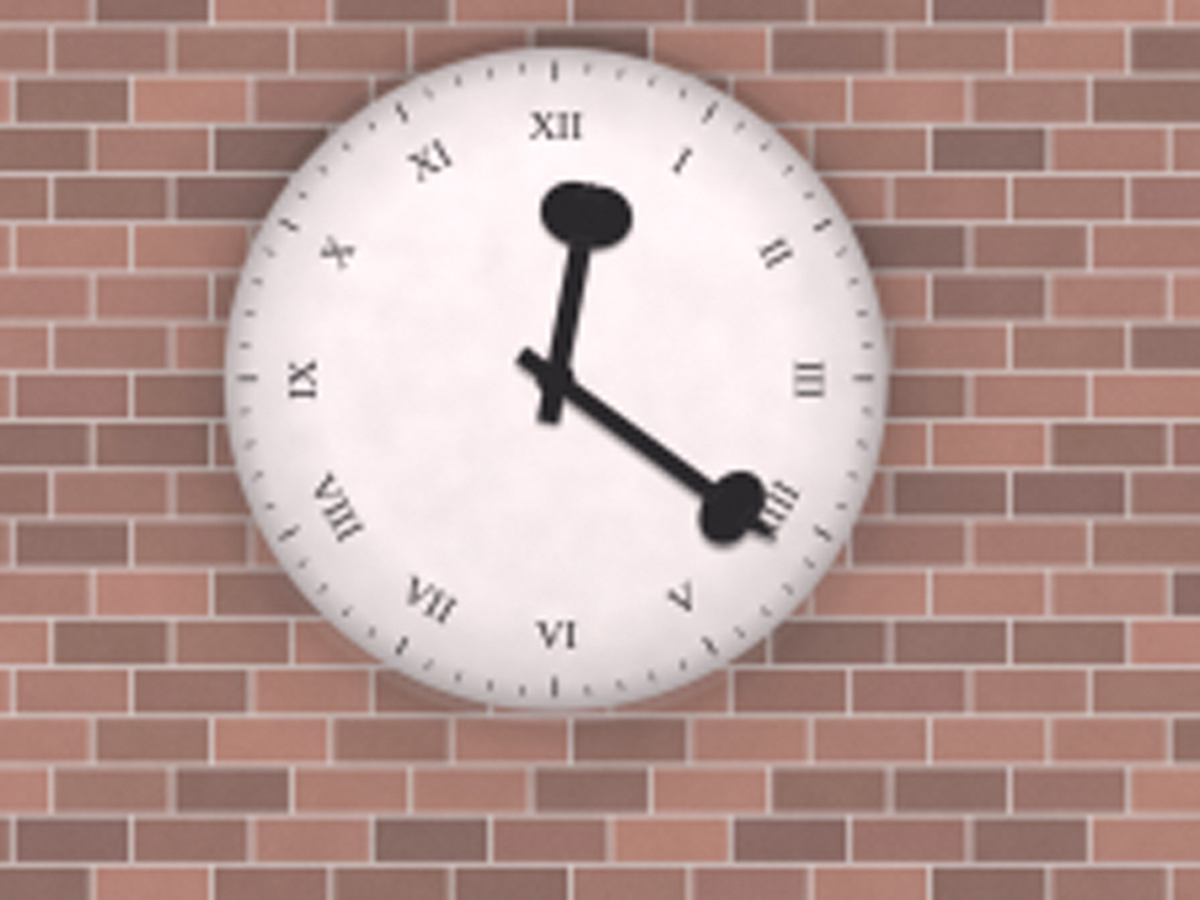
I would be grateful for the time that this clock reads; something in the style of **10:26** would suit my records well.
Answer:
**12:21**
